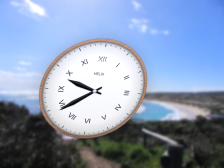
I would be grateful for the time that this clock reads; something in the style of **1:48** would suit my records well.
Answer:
**9:39**
